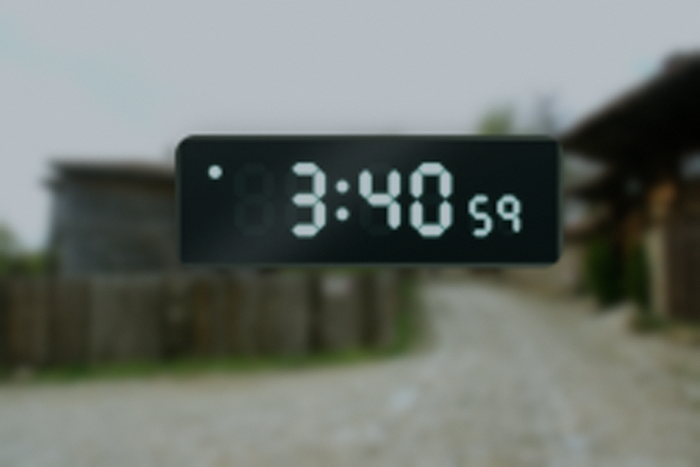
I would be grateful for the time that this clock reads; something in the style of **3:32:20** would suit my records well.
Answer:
**3:40:59**
